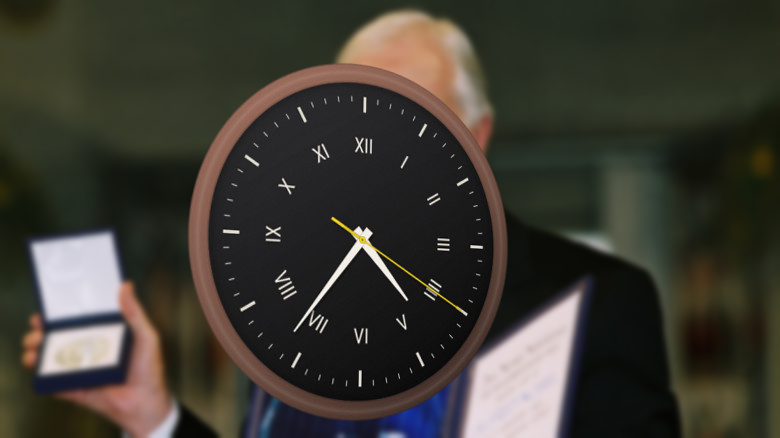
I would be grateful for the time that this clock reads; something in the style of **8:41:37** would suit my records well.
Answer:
**4:36:20**
